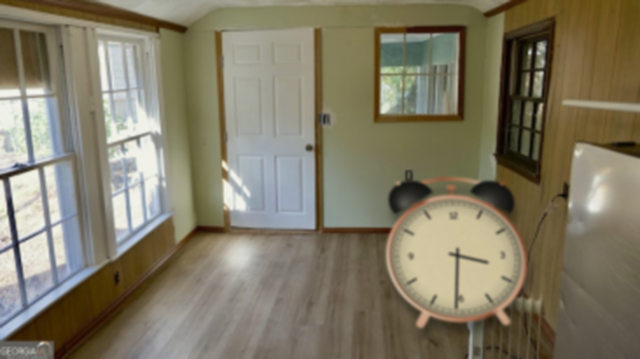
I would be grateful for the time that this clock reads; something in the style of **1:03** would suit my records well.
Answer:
**3:31**
